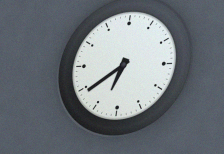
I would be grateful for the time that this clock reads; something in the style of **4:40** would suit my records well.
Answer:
**6:39**
